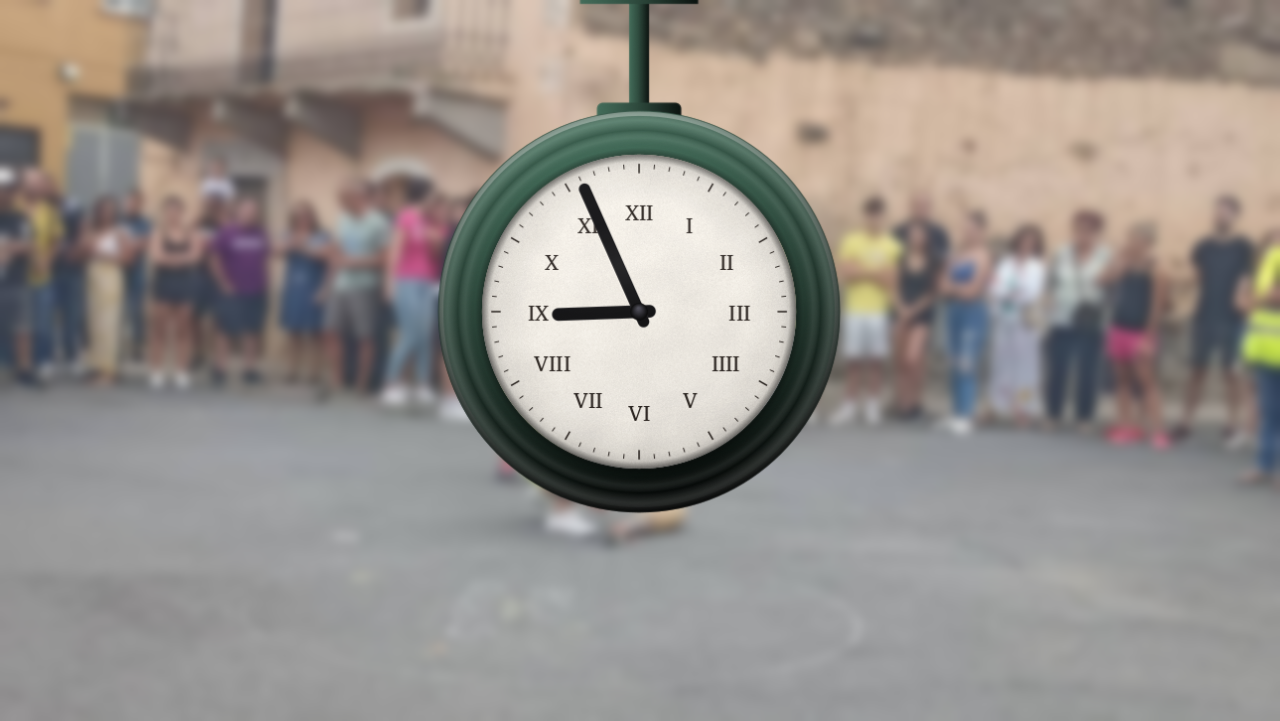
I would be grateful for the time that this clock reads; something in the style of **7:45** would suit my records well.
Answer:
**8:56**
